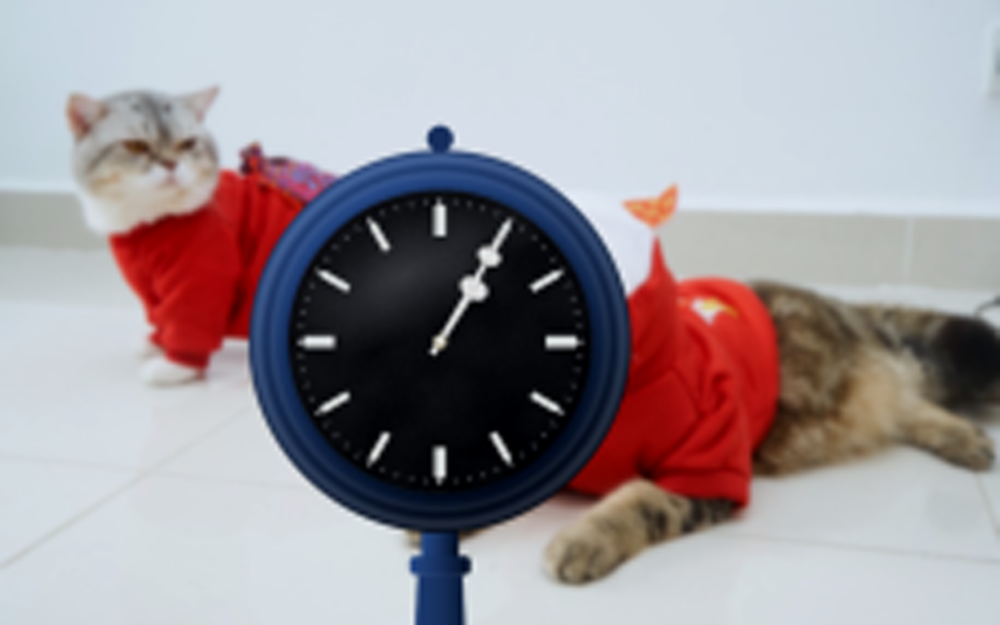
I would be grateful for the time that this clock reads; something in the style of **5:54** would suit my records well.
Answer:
**1:05**
